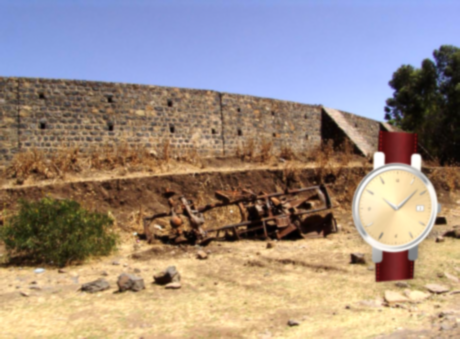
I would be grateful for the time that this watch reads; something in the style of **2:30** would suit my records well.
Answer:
**10:08**
